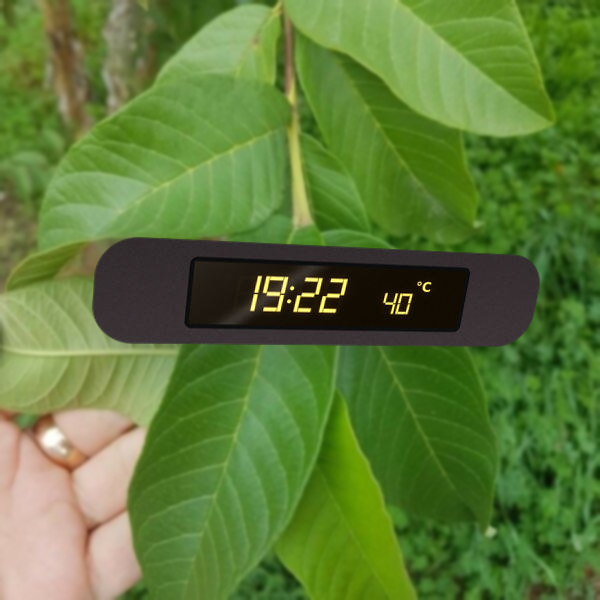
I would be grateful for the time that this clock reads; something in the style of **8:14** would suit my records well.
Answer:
**19:22**
